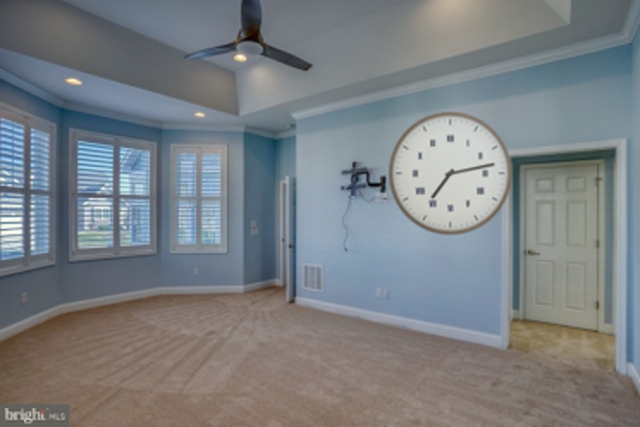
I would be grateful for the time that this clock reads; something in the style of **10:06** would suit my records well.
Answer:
**7:13**
